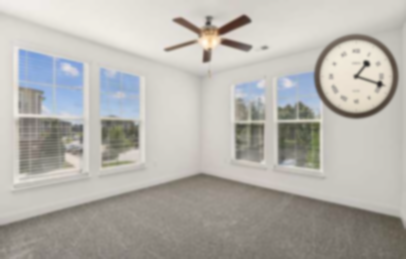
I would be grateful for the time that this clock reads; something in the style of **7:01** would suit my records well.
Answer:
**1:18**
